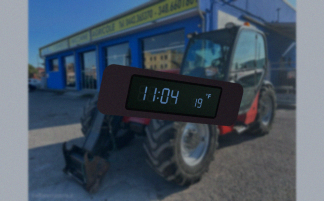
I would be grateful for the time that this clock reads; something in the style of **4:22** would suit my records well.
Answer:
**11:04**
